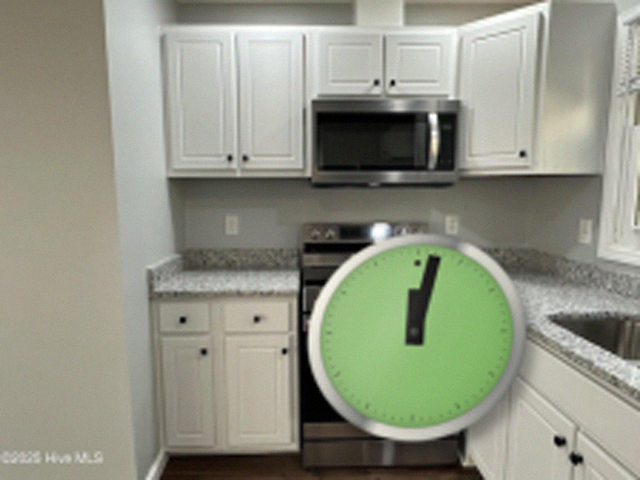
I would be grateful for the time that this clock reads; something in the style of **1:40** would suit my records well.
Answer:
**12:02**
